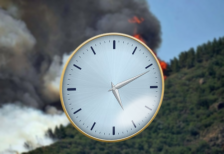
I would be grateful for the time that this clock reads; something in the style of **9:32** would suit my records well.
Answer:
**5:11**
